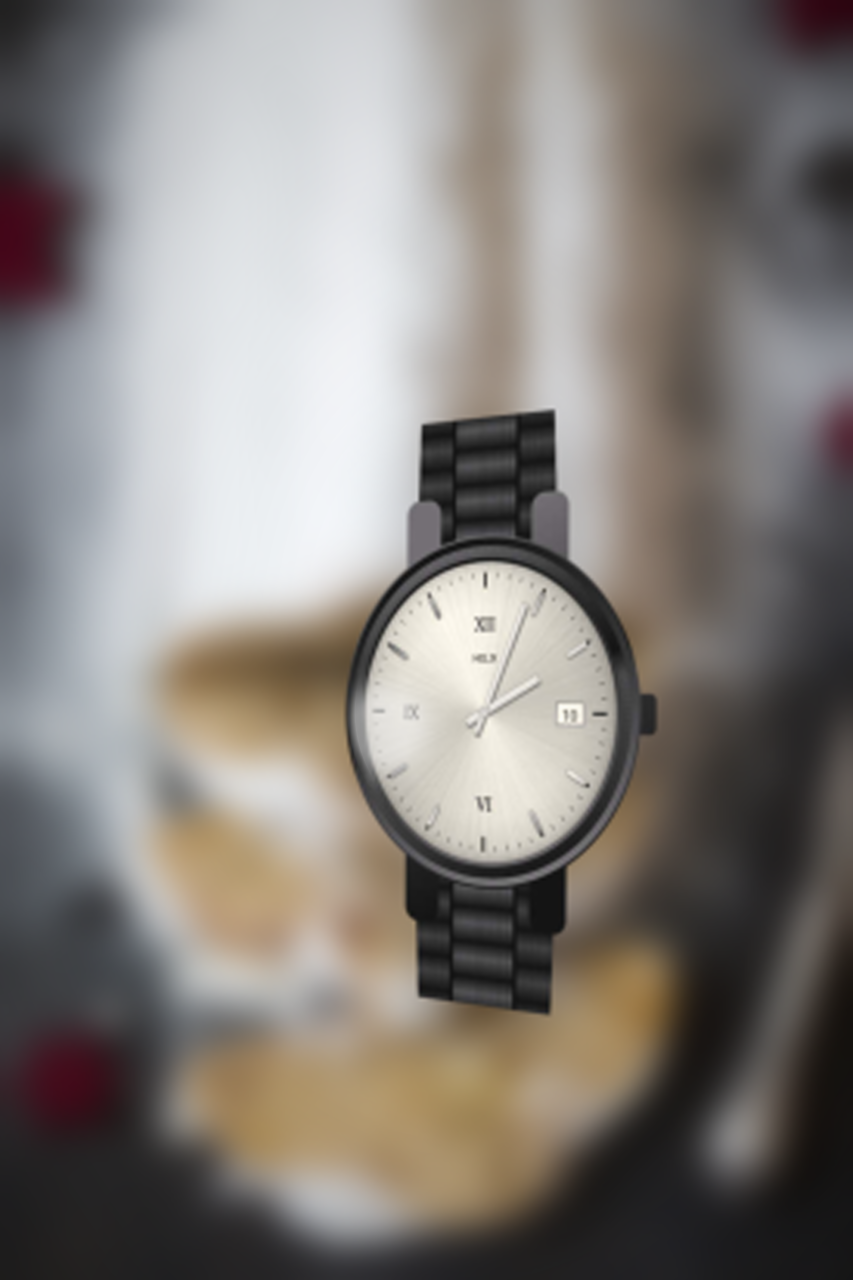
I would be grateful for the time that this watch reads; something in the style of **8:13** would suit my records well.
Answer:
**2:04**
